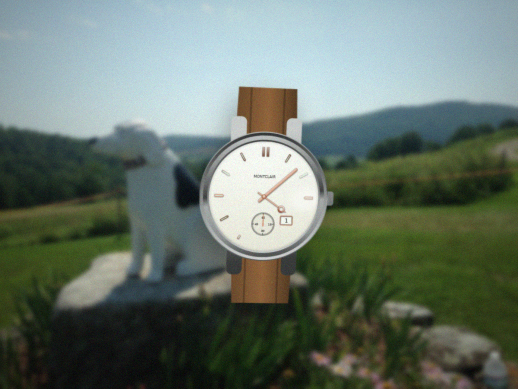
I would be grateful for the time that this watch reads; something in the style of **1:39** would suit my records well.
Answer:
**4:08**
